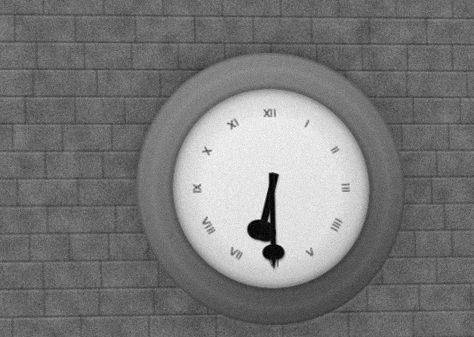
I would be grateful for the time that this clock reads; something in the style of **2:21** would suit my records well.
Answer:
**6:30**
